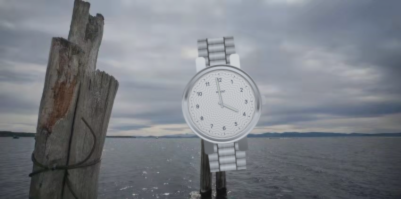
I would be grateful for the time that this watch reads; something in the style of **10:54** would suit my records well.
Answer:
**3:59**
